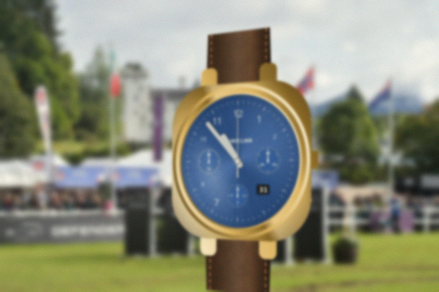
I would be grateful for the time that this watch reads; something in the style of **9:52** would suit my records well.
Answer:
**10:53**
